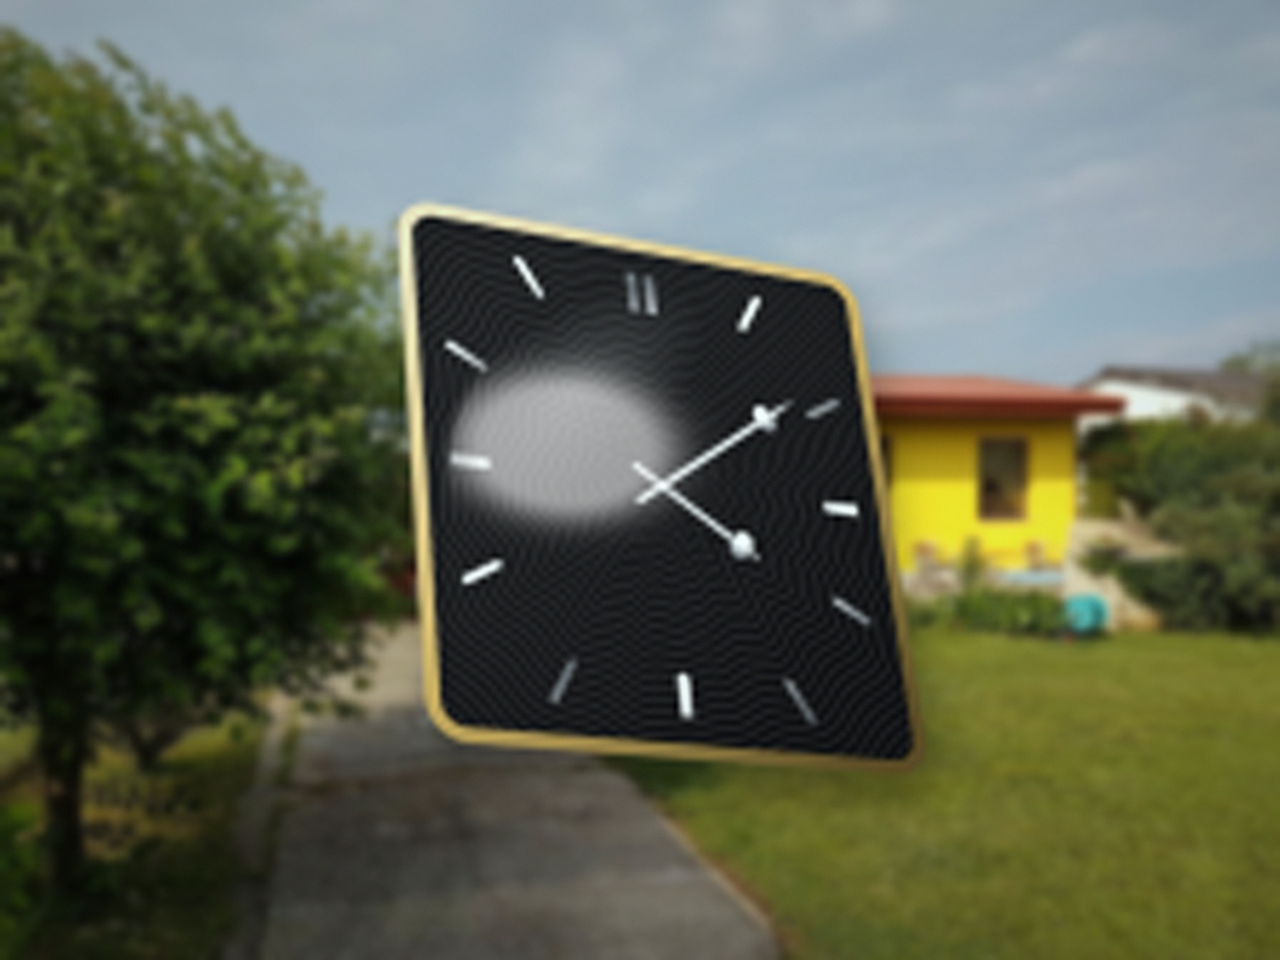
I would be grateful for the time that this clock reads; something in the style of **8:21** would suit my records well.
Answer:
**4:09**
